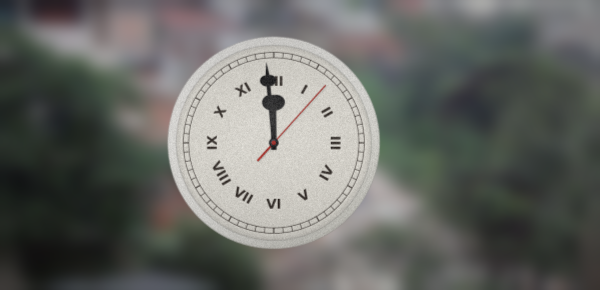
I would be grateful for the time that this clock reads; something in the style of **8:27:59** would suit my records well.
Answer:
**11:59:07**
